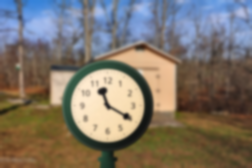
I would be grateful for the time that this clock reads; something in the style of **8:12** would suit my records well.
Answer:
**11:20**
